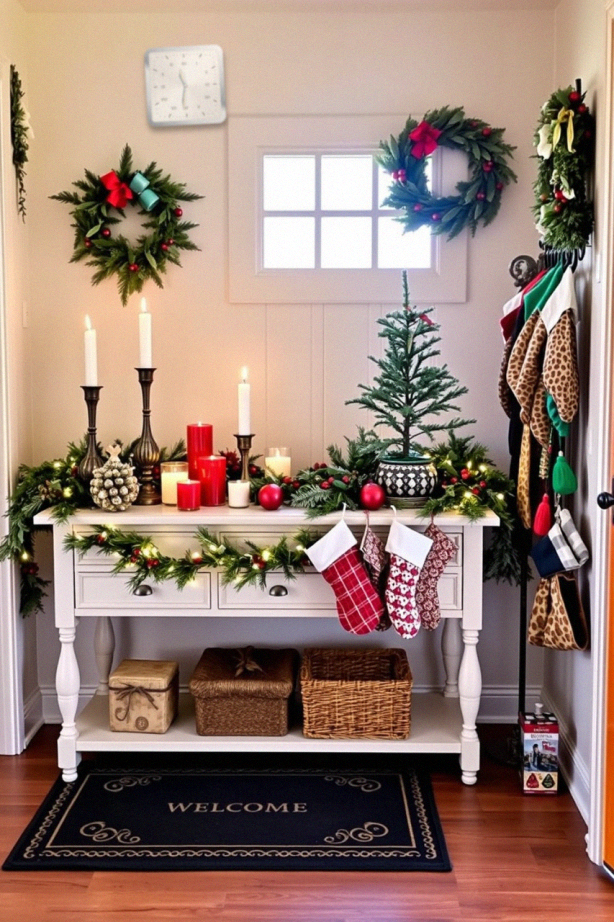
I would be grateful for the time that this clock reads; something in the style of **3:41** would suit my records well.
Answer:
**11:31**
